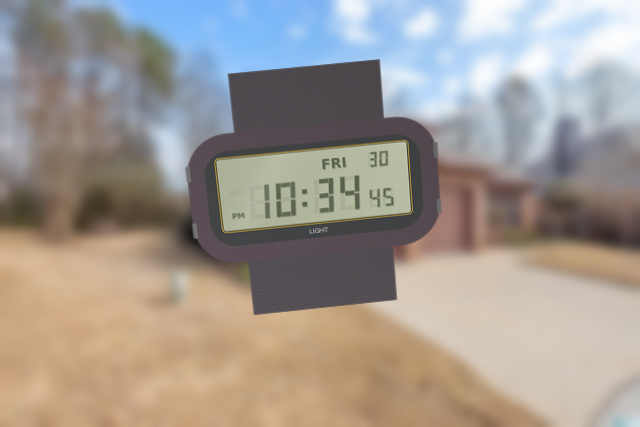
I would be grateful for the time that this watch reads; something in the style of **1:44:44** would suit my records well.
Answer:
**10:34:45**
